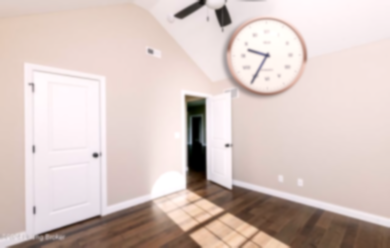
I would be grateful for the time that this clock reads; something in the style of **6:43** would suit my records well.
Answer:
**9:35**
